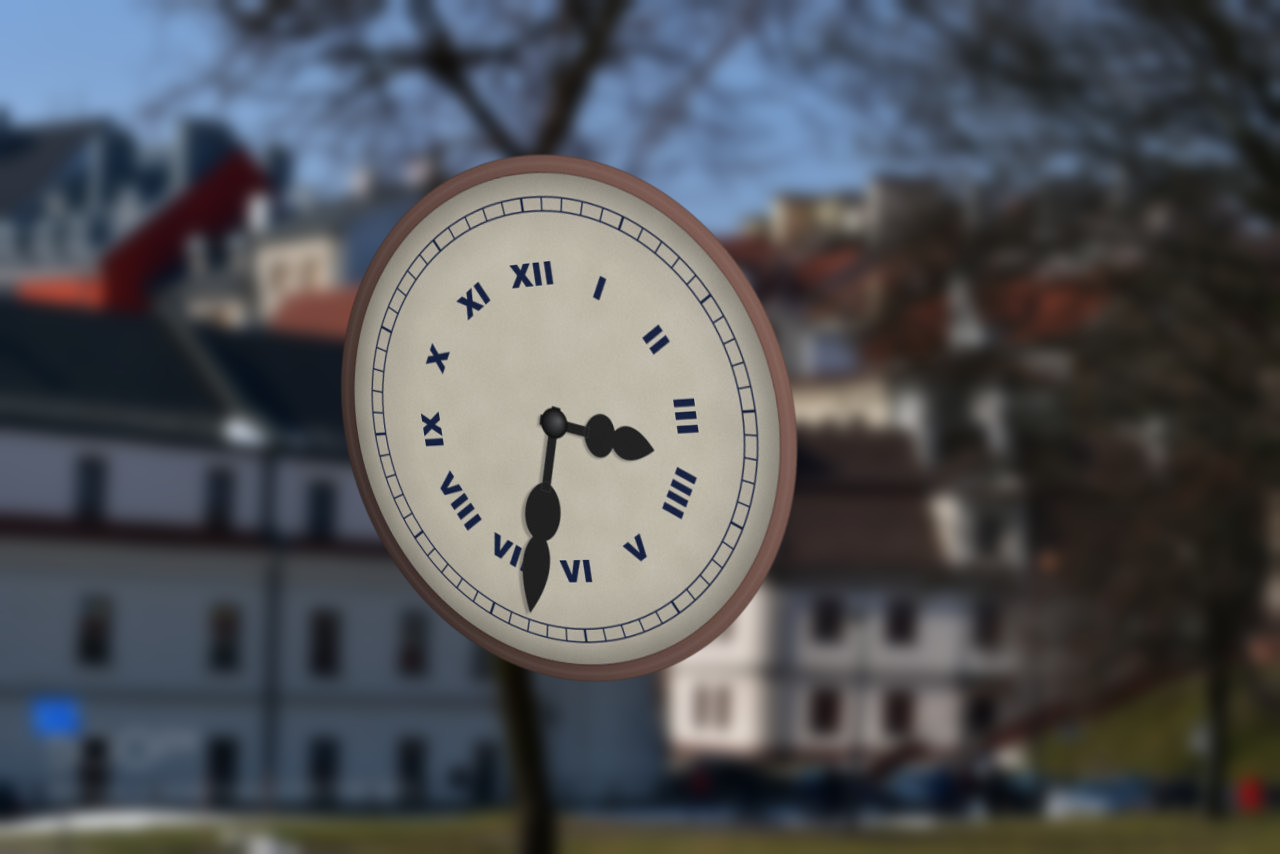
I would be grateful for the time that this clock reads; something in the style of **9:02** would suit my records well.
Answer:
**3:33**
